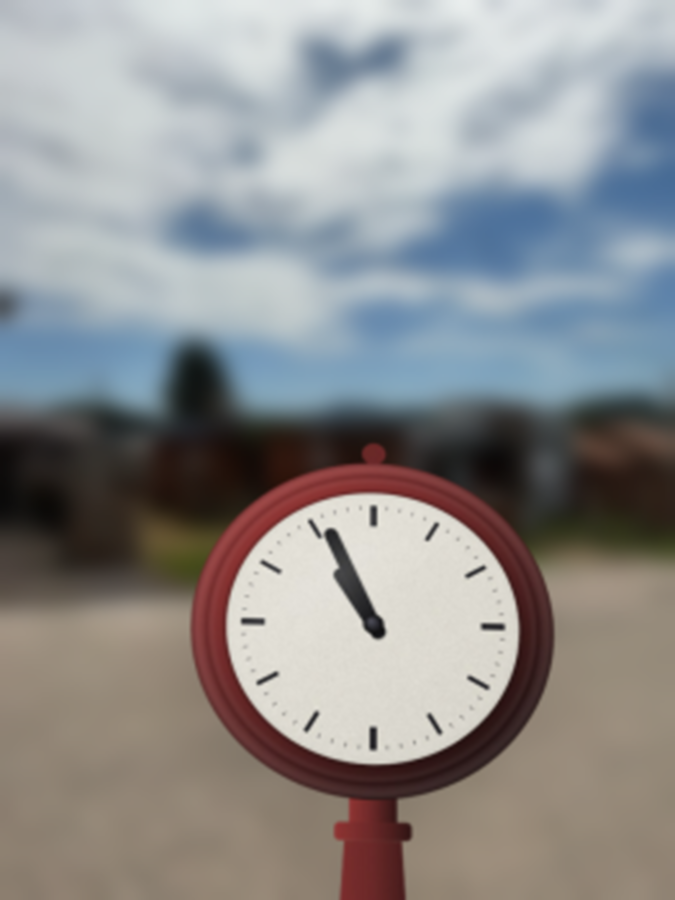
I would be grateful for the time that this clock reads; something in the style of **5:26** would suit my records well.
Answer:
**10:56**
